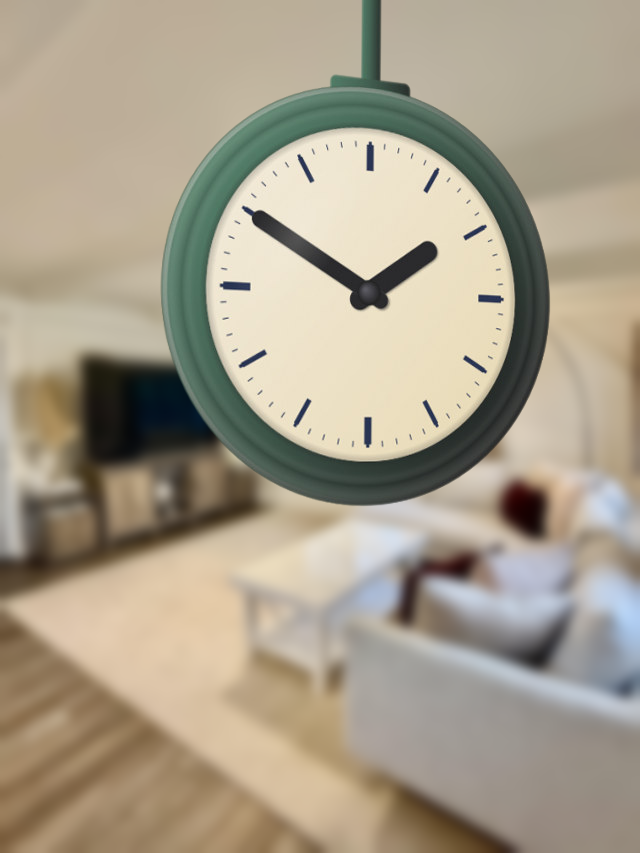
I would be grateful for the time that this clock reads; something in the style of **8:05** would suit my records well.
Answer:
**1:50**
